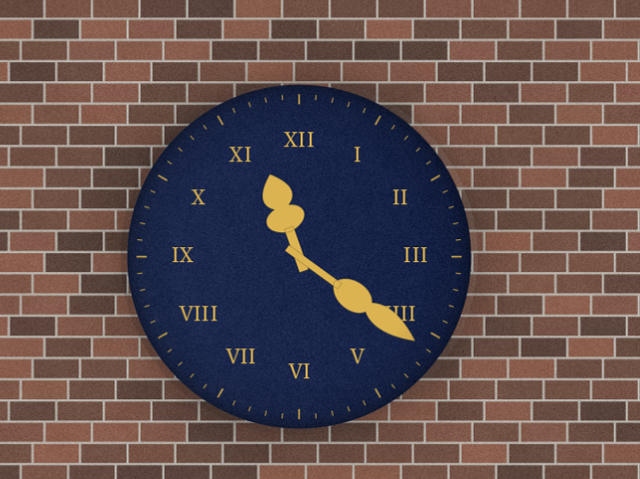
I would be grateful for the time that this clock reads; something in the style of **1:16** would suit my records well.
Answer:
**11:21**
